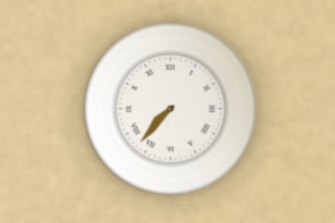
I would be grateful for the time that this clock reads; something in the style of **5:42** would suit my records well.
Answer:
**7:37**
